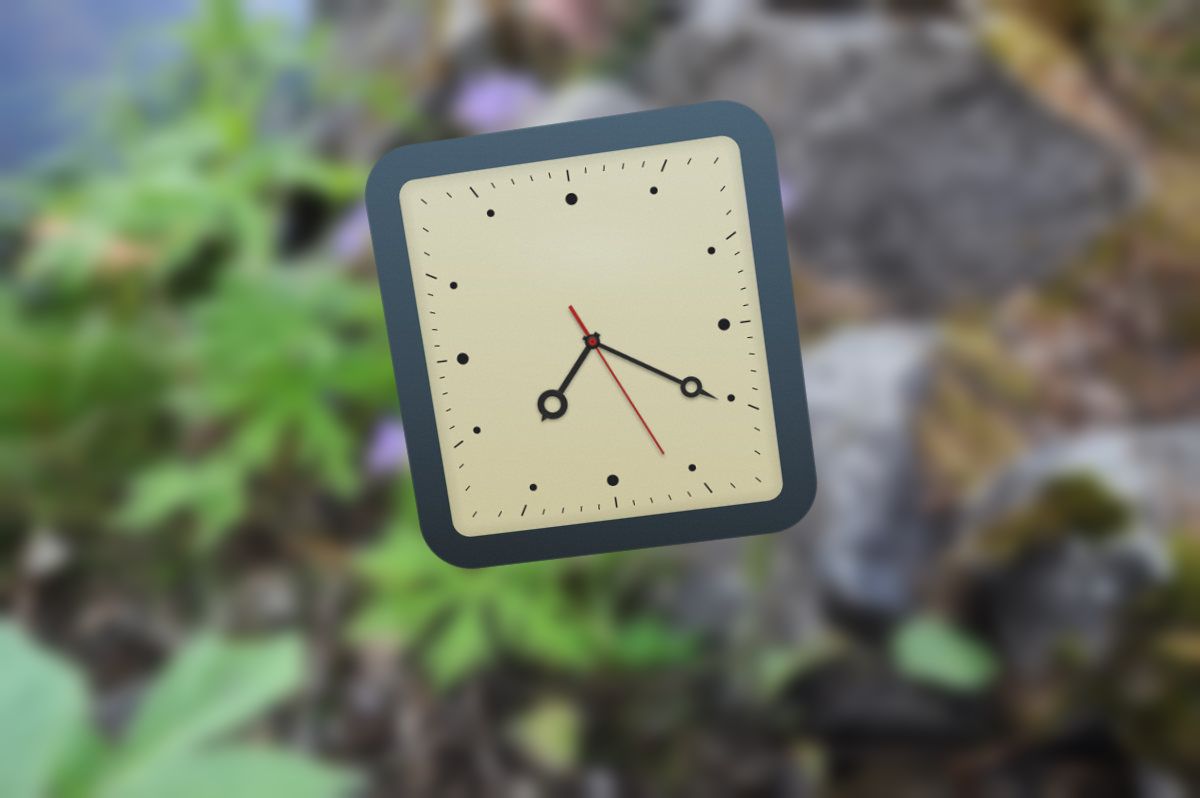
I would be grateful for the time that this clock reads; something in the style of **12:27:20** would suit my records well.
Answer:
**7:20:26**
